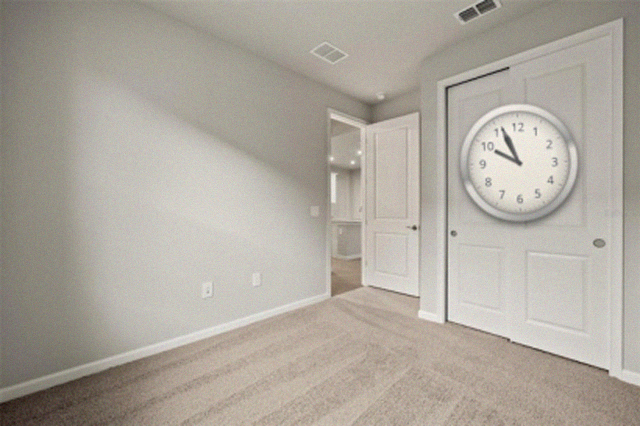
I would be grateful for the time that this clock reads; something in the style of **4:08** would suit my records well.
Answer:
**9:56**
